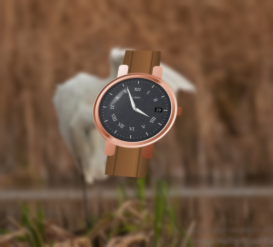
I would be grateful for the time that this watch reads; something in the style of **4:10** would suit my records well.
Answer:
**3:56**
